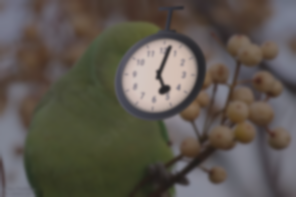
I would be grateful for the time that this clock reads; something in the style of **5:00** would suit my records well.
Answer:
**5:02**
